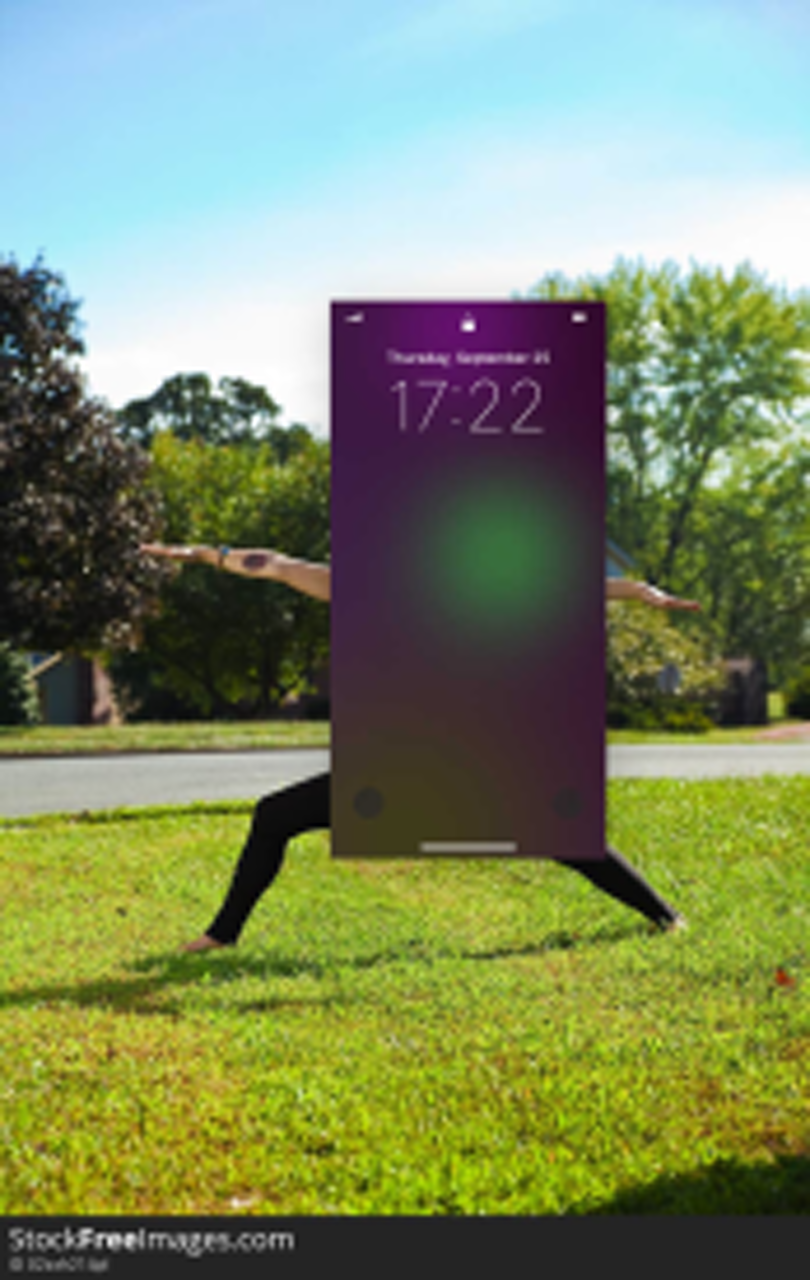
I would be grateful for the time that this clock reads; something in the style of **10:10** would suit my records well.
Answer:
**17:22**
